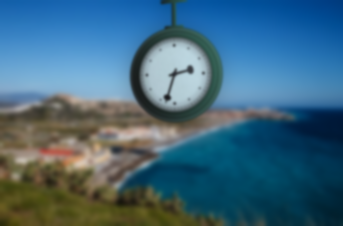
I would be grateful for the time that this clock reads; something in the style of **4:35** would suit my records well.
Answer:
**2:33**
